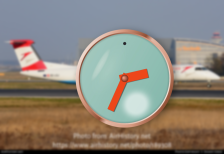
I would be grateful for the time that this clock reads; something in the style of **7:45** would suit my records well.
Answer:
**2:34**
